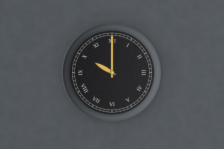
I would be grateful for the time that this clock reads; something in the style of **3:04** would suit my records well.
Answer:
**10:00**
